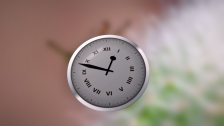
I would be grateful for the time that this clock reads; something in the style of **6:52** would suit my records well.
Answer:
**12:48**
